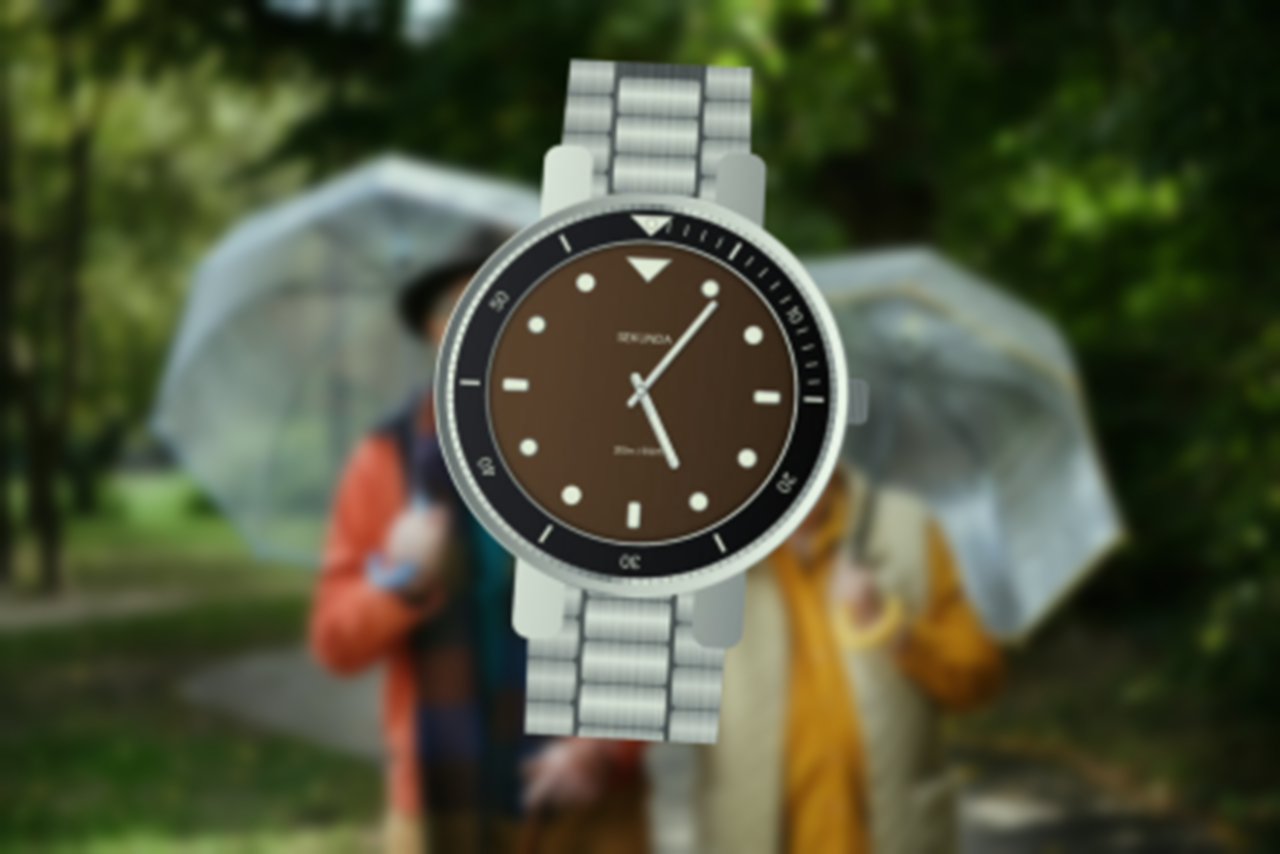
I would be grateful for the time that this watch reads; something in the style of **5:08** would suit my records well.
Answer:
**5:06**
